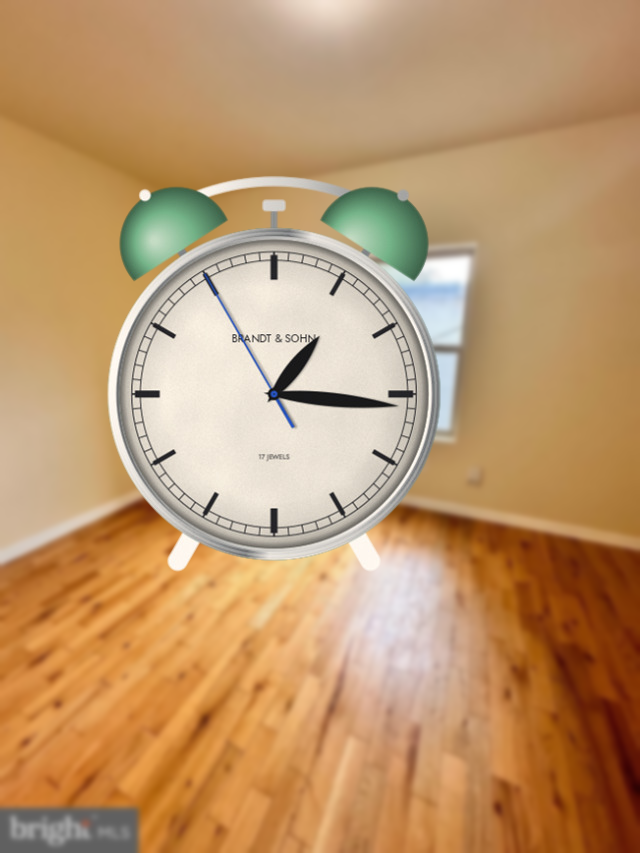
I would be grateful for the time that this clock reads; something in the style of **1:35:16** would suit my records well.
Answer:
**1:15:55**
